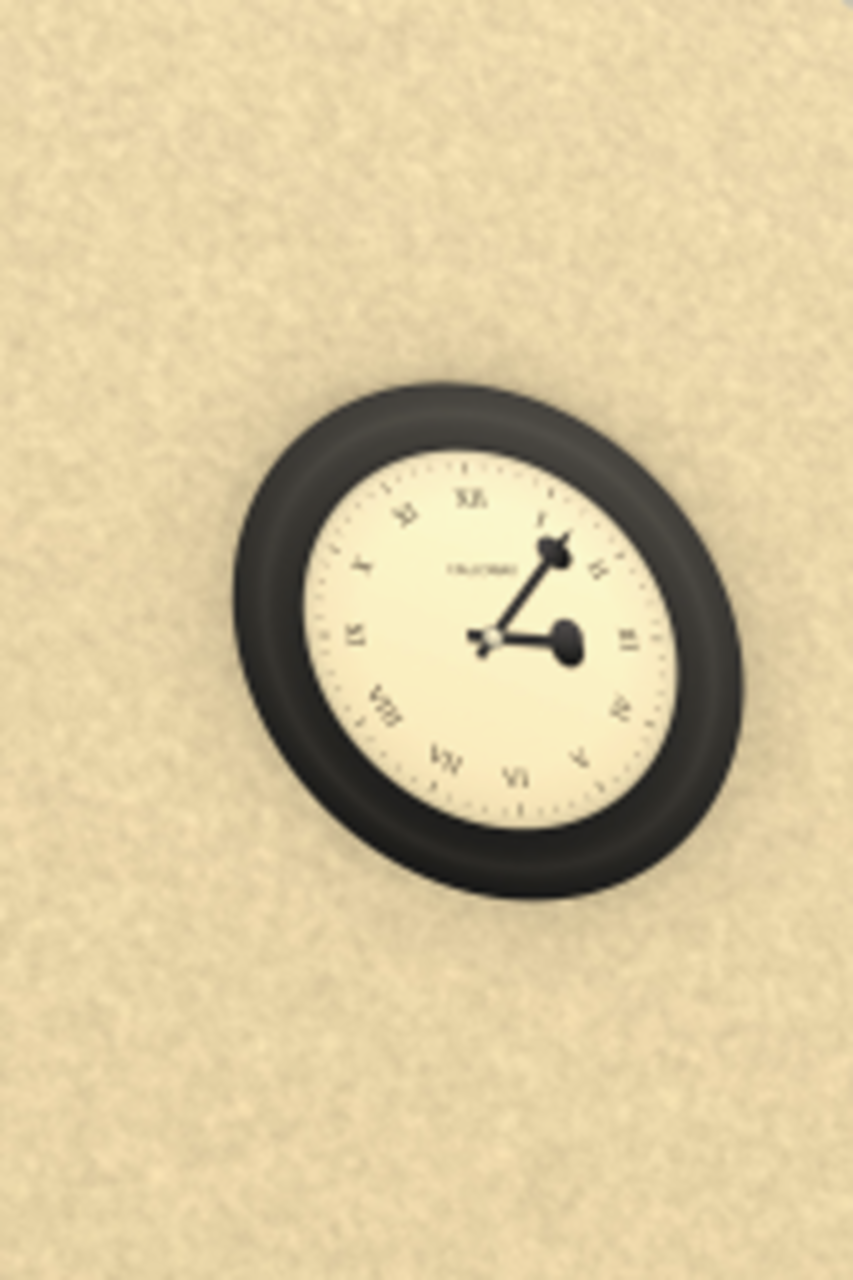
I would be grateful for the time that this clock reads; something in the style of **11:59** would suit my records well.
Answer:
**3:07**
